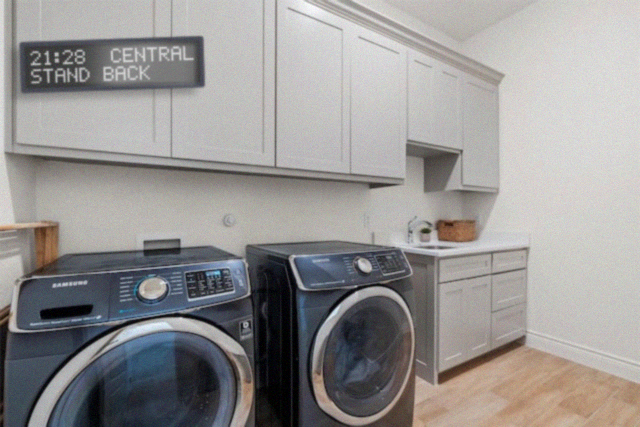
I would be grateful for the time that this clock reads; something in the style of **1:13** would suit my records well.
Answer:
**21:28**
